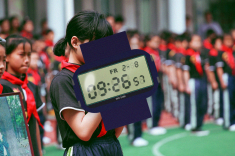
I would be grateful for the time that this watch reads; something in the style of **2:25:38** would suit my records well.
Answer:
**9:26:57**
